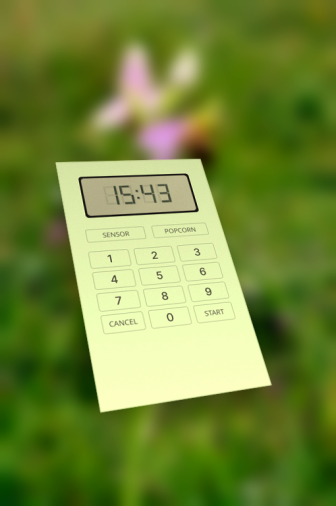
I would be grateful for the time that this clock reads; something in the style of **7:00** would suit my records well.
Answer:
**15:43**
